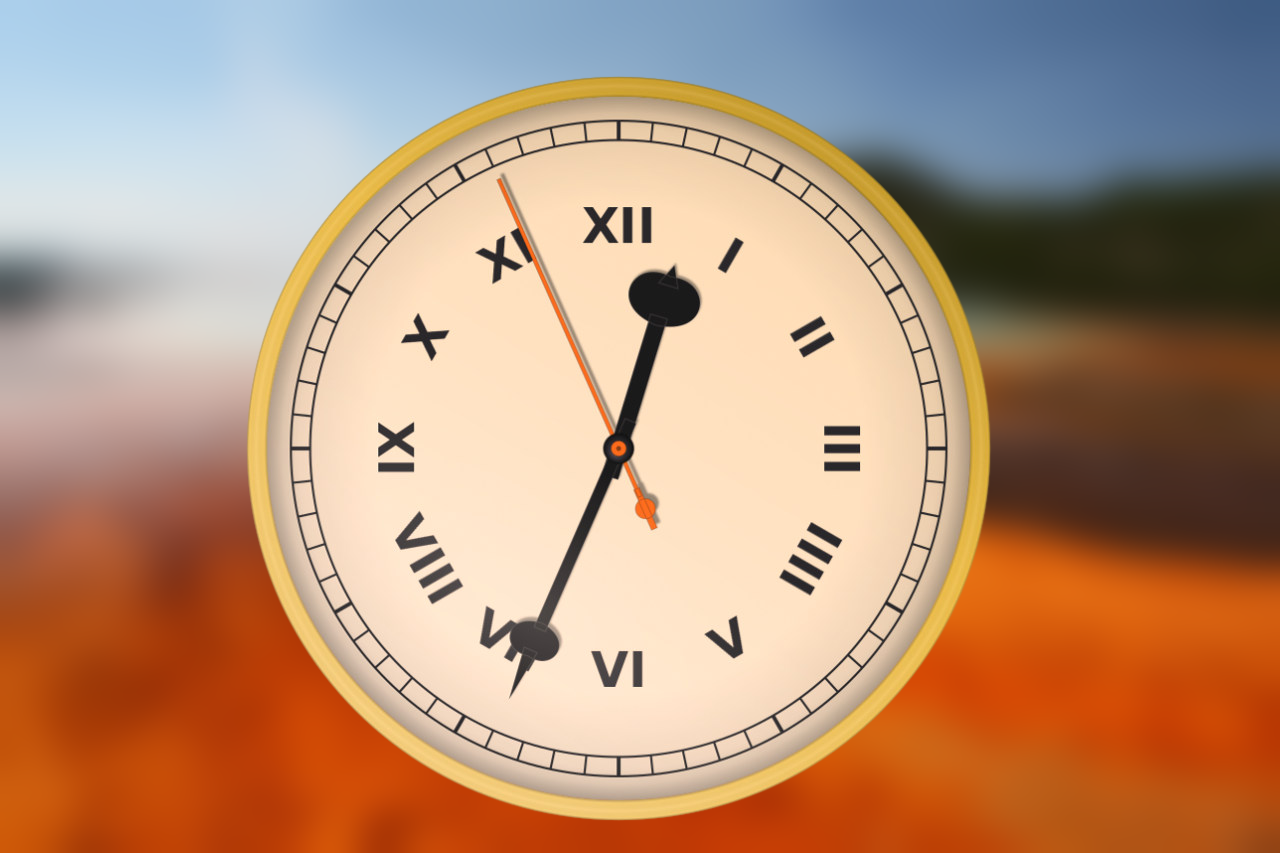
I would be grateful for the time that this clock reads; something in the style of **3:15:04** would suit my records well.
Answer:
**12:33:56**
